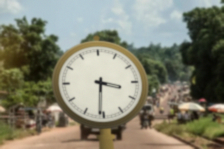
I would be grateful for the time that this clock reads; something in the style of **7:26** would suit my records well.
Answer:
**3:31**
